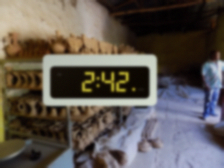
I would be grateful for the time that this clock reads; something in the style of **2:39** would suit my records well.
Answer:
**2:42**
